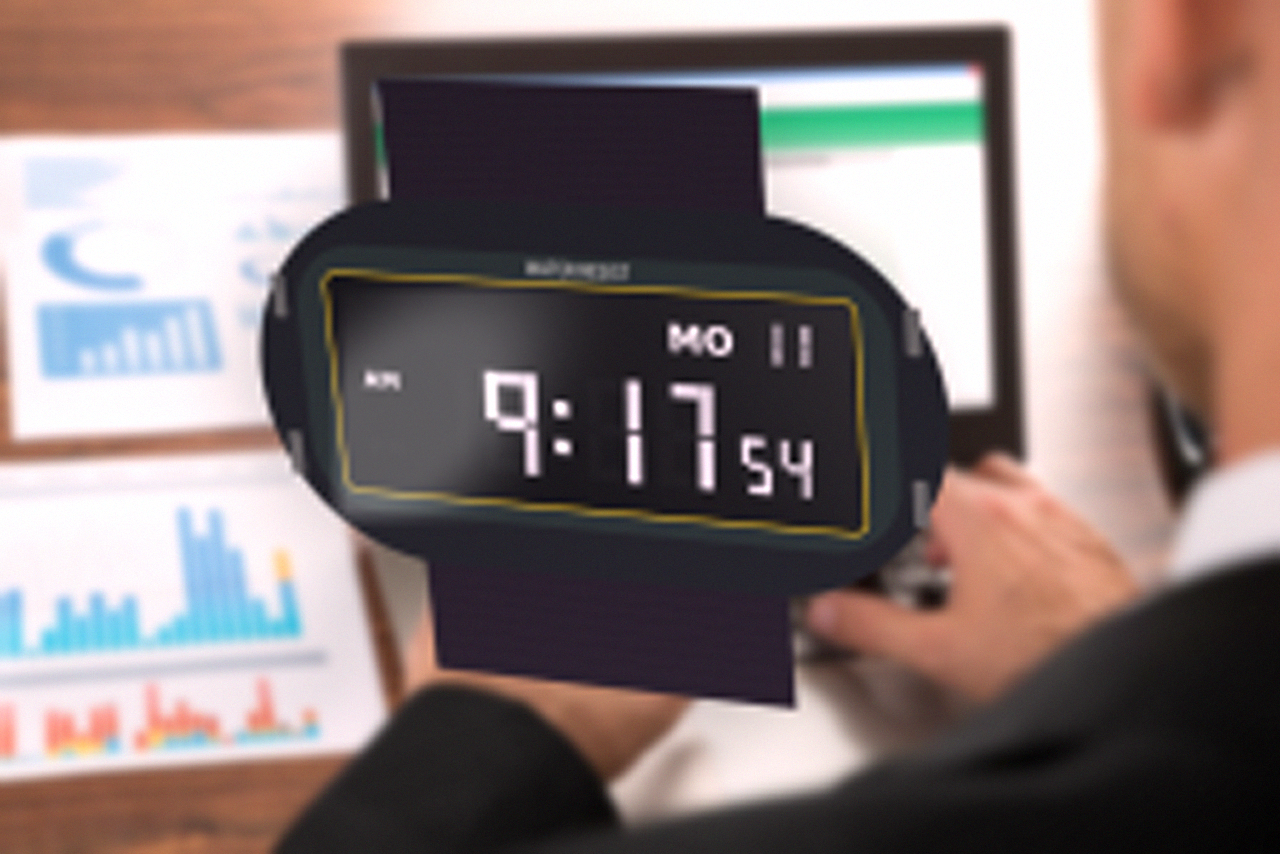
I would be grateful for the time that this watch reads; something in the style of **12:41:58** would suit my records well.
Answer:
**9:17:54**
